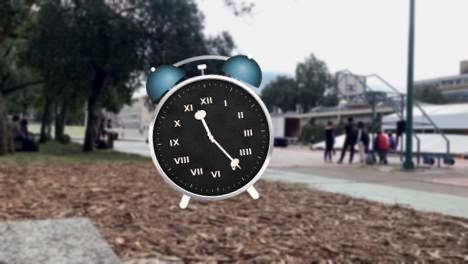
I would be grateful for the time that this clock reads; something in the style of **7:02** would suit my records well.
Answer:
**11:24**
